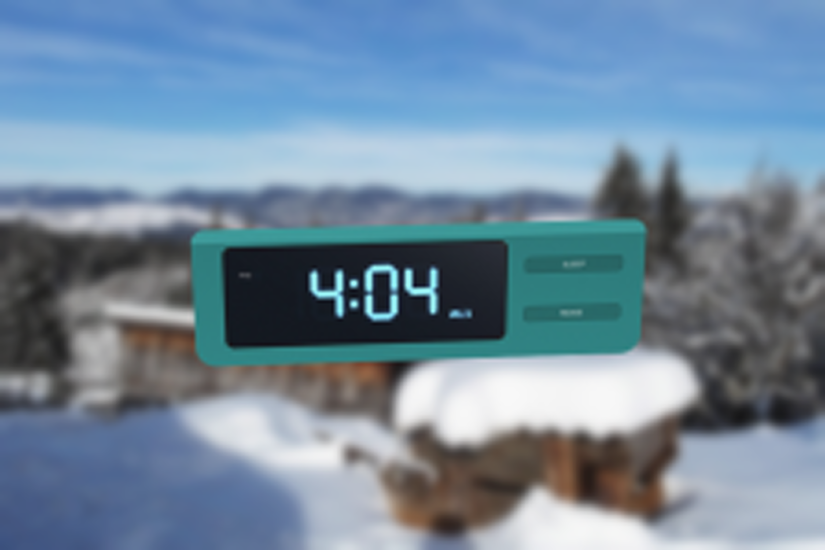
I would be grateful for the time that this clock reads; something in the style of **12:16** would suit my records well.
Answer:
**4:04**
